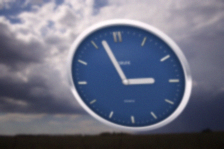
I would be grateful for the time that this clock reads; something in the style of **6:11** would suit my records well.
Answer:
**2:57**
